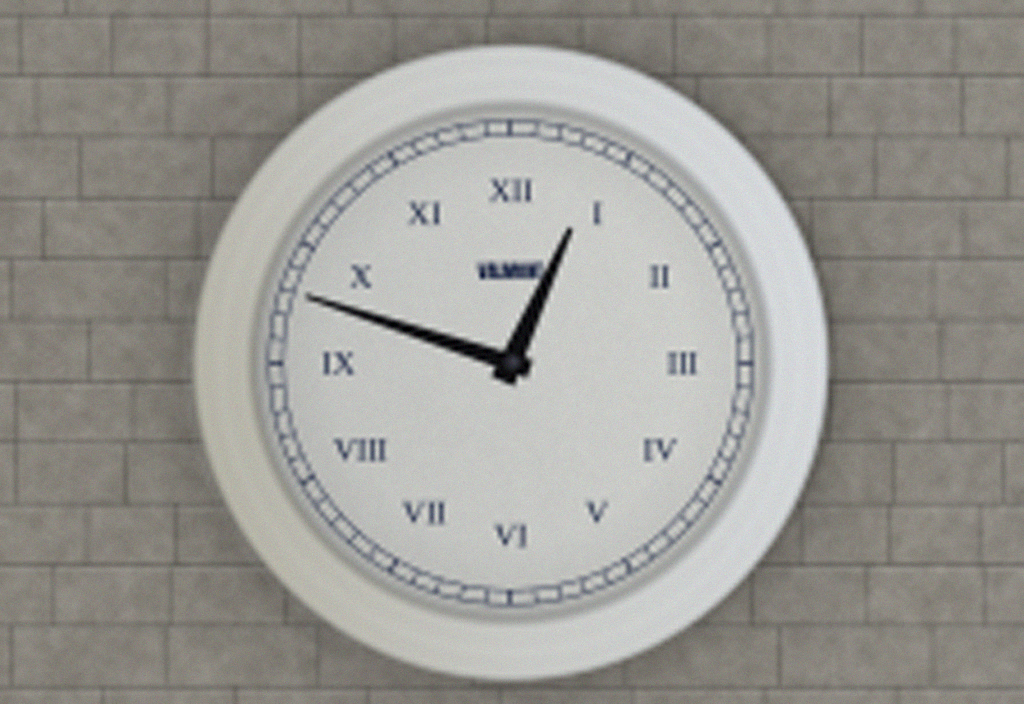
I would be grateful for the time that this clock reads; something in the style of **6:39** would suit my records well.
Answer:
**12:48**
